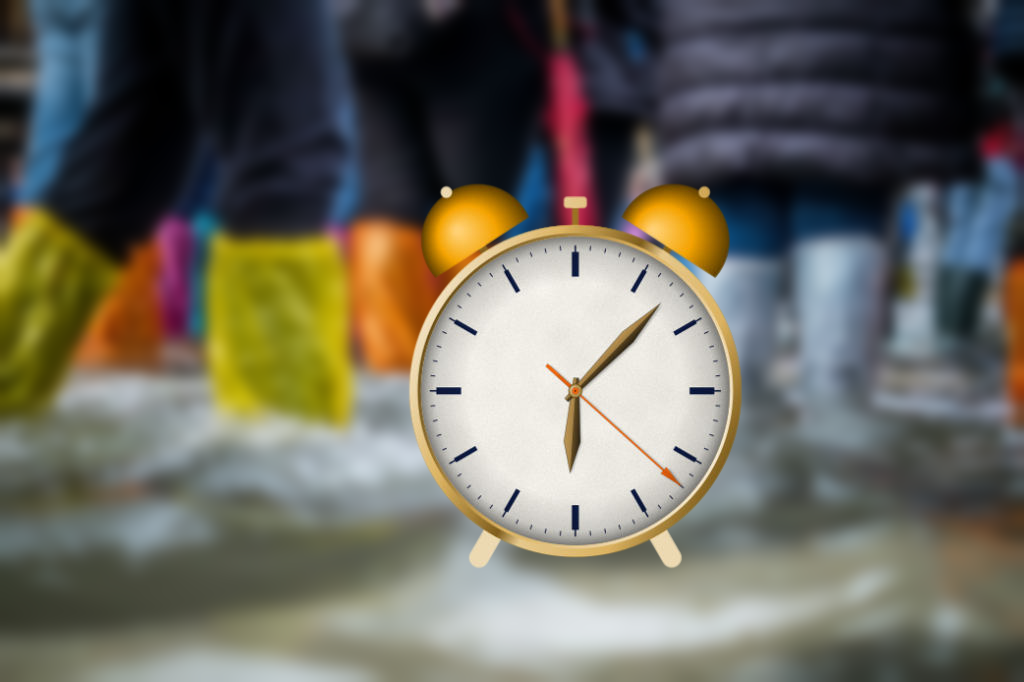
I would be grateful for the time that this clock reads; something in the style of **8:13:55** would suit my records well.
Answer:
**6:07:22**
